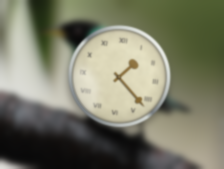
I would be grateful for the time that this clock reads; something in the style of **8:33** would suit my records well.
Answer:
**1:22**
